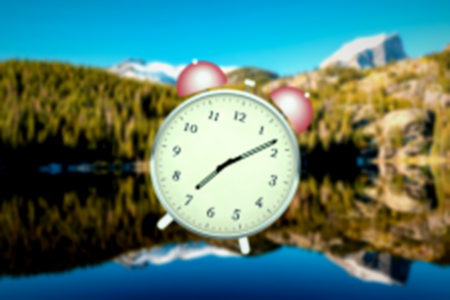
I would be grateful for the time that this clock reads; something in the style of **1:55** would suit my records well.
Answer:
**7:08**
